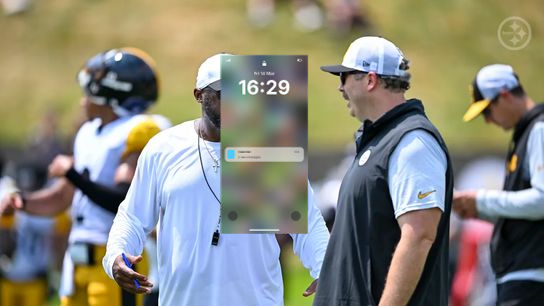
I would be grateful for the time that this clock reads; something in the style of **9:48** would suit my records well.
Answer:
**16:29**
